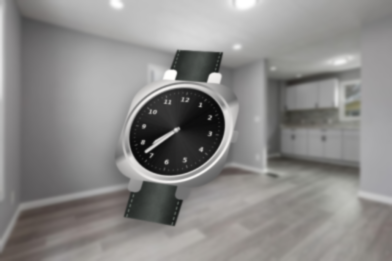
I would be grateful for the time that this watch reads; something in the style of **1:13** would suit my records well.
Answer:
**7:37**
